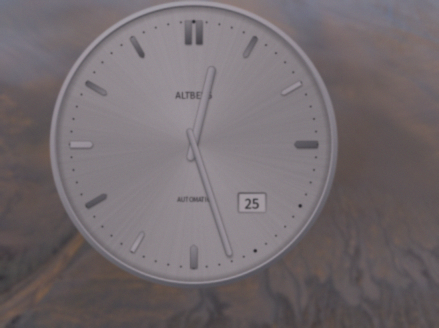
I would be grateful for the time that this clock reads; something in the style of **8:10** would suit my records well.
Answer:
**12:27**
